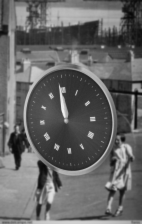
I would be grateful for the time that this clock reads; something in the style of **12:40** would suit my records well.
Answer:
**11:59**
